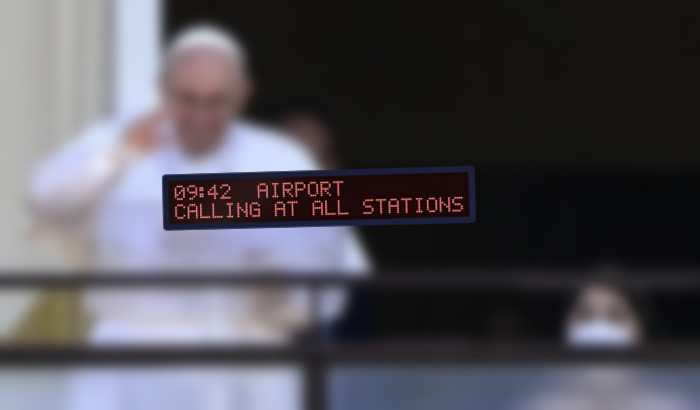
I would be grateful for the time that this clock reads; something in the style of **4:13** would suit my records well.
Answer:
**9:42**
